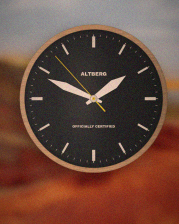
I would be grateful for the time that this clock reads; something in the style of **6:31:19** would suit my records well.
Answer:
**1:48:53**
